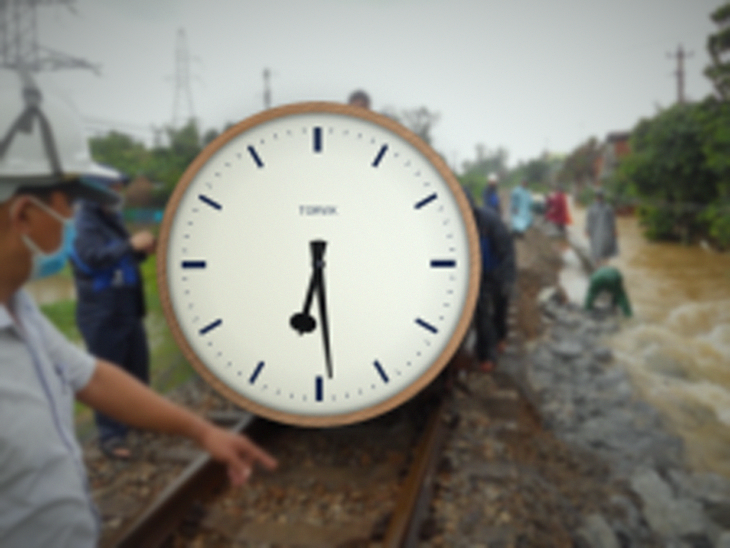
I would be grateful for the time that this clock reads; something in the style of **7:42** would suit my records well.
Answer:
**6:29**
